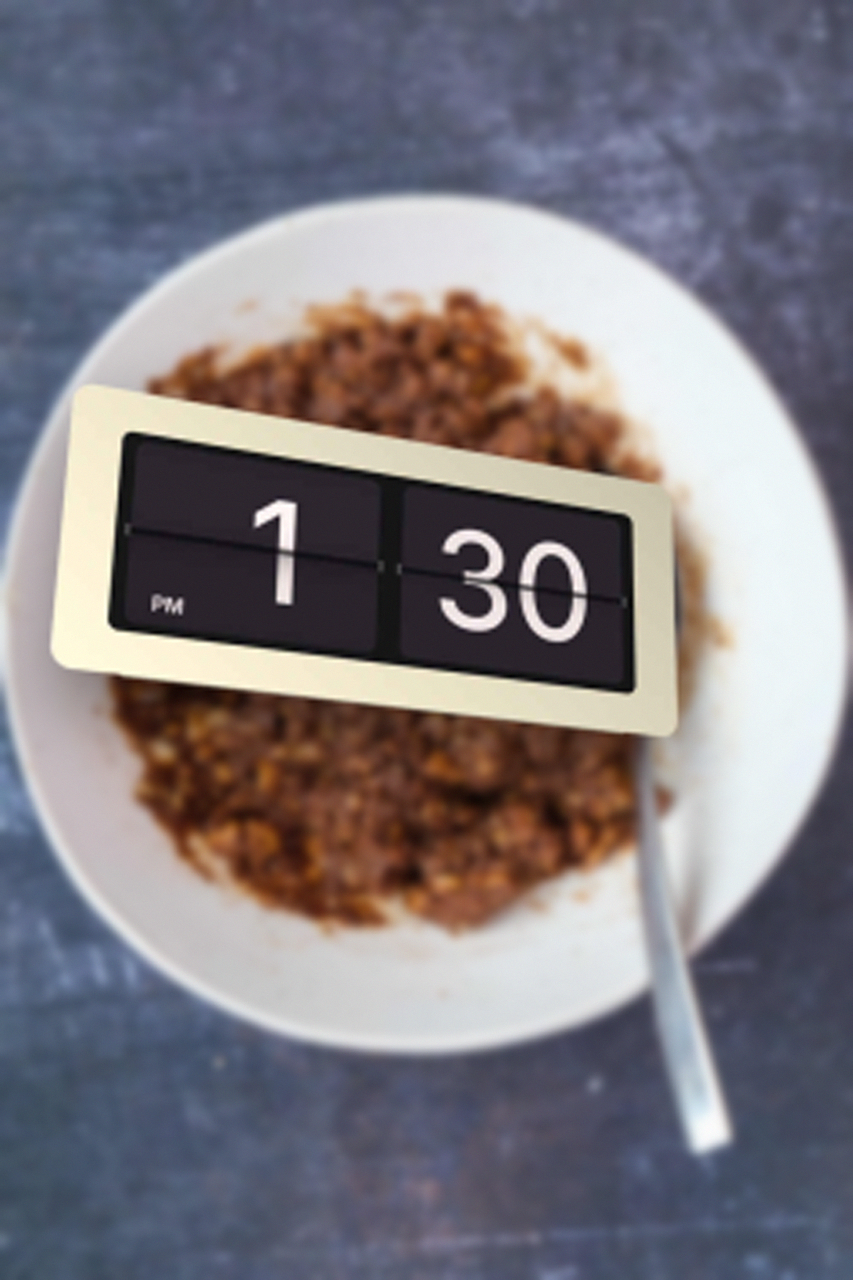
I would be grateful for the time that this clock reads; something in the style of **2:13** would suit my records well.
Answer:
**1:30**
